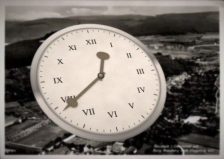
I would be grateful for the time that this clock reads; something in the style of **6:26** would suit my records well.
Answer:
**12:39**
